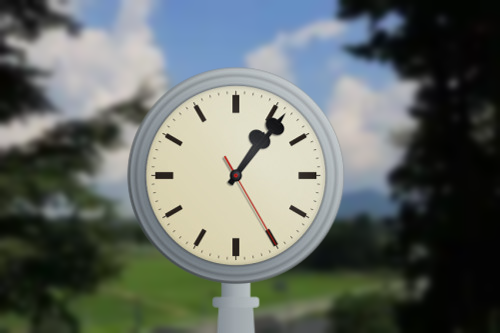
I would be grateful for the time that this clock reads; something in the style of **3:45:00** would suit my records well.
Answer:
**1:06:25**
